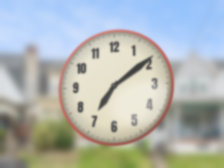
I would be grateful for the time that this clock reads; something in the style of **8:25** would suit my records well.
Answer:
**7:09**
